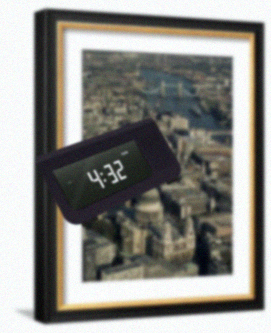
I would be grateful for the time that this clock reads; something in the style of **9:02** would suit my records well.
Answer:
**4:32**
